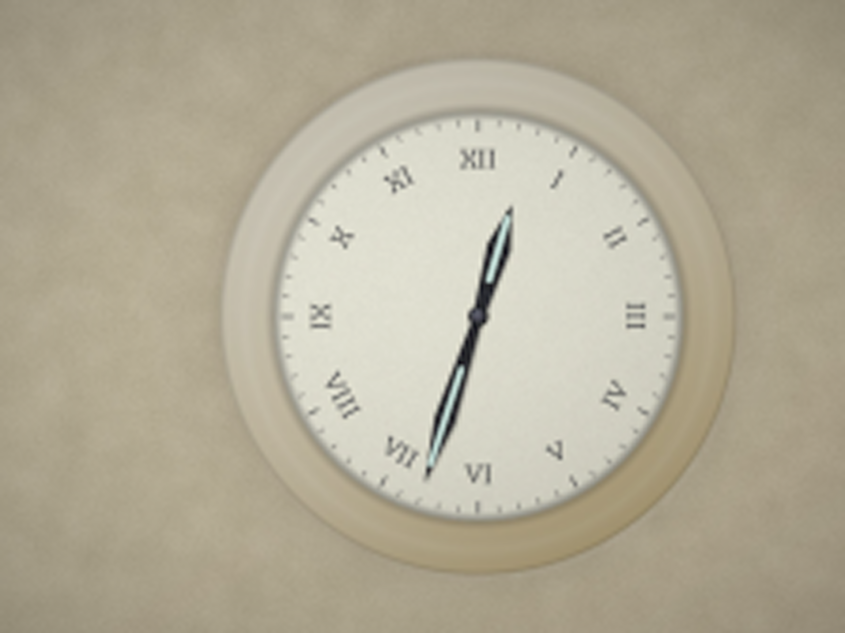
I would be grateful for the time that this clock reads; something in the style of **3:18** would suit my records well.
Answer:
**12:33**
